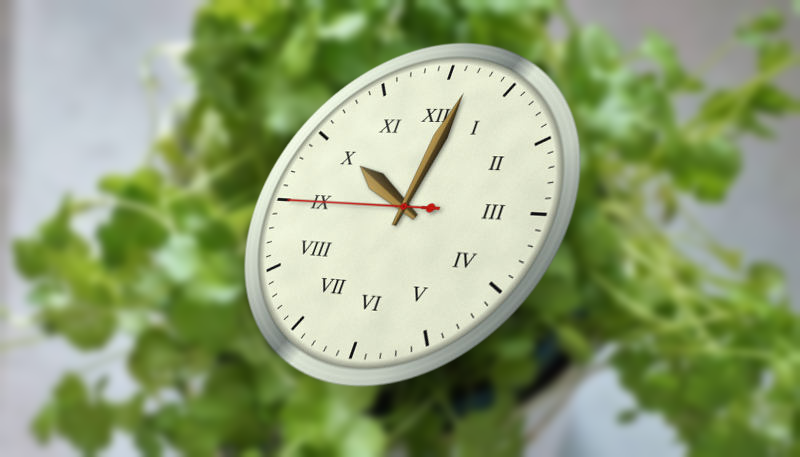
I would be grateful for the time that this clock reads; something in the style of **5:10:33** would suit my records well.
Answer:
**10:01:45**
